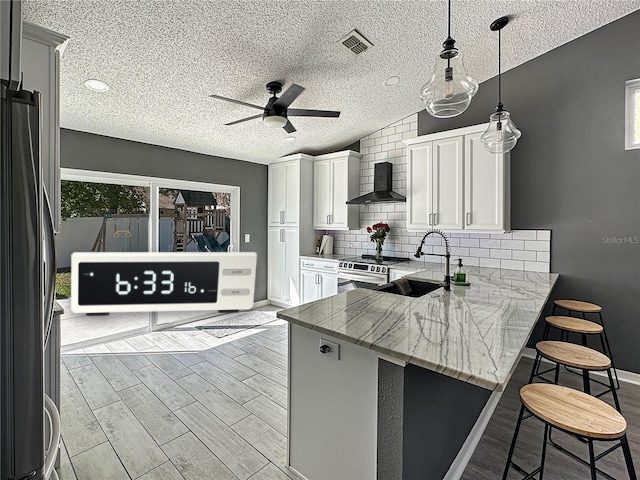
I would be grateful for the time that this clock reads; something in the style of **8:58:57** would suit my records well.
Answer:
**6:33:16**
